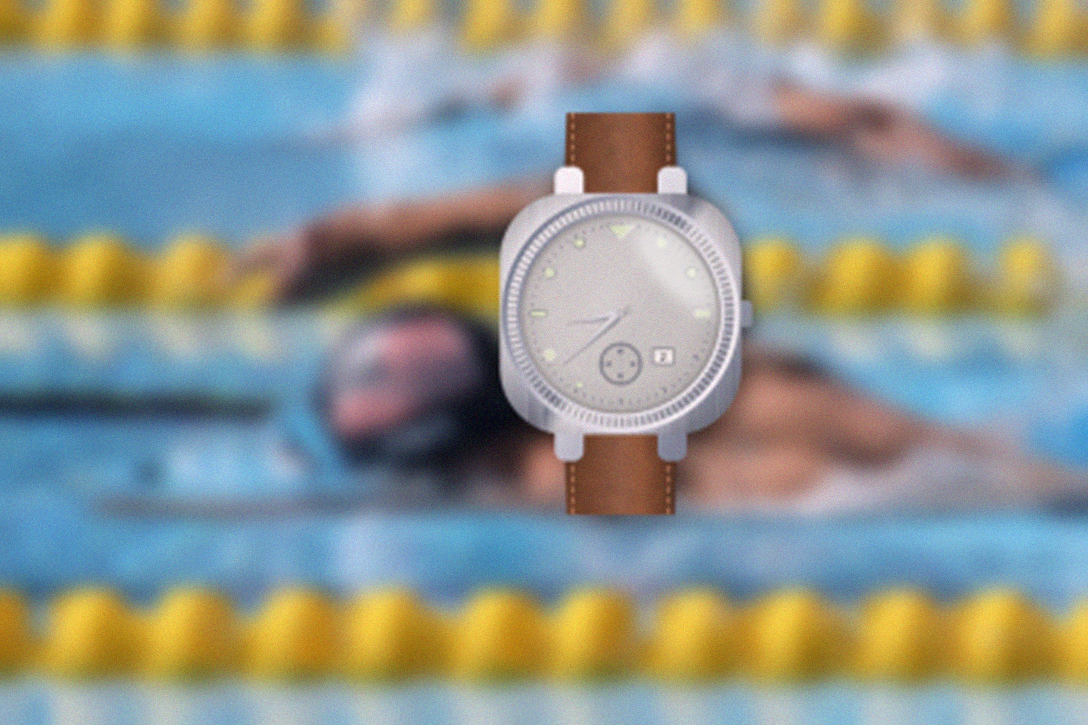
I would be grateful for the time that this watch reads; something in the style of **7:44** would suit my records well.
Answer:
**8:38**
